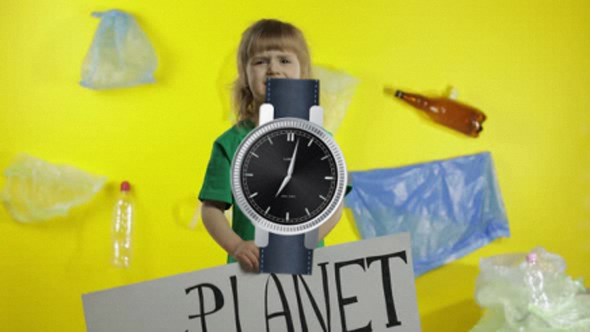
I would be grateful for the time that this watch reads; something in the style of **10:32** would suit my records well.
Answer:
**7:02**
